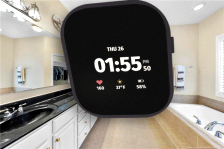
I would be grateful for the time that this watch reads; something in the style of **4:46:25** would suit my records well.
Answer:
**1:55:50**
